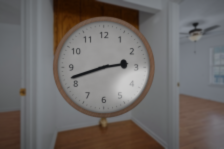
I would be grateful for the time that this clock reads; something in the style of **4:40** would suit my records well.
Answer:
**2:42**
